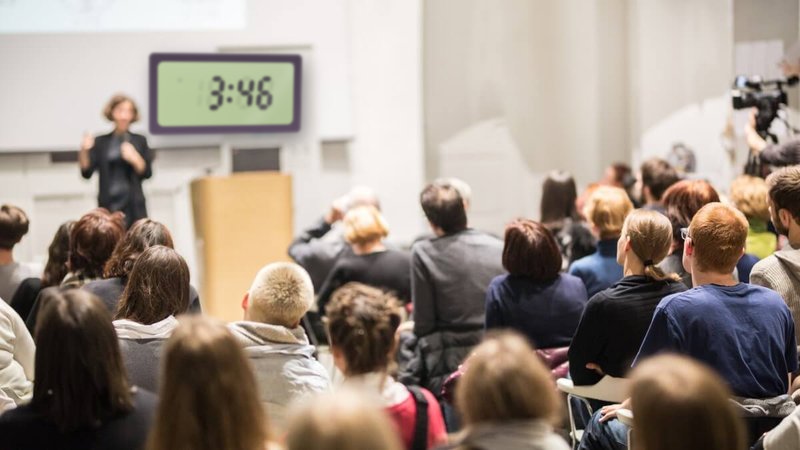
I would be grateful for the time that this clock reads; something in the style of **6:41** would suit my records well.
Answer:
**3:46**
